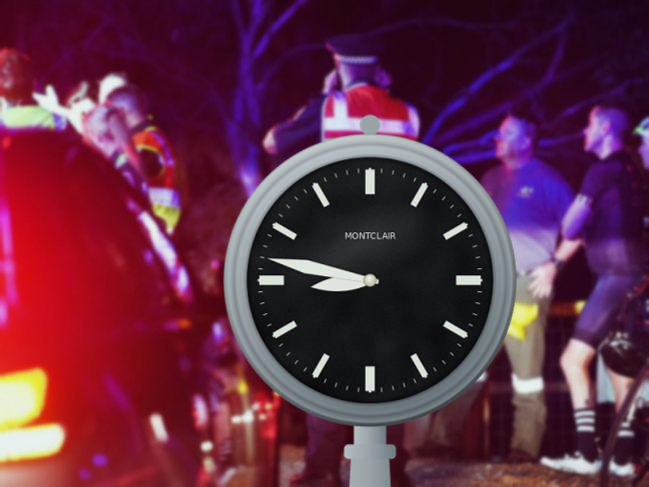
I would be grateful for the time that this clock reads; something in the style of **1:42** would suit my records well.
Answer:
**8:47**
